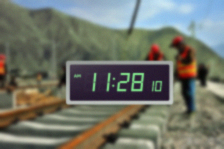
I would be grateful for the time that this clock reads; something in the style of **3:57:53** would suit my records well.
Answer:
**11:28:10**
